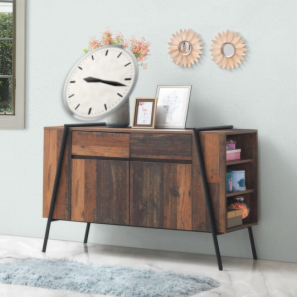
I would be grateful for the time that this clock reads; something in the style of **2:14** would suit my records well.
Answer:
**9:17**
